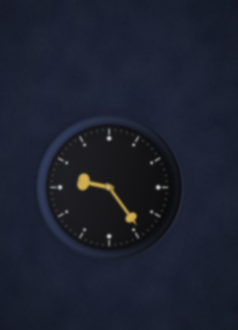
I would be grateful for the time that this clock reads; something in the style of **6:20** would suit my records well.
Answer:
**9:24**
